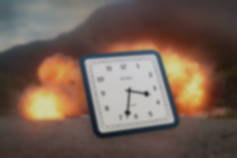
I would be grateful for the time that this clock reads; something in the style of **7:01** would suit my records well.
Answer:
**3:33**
